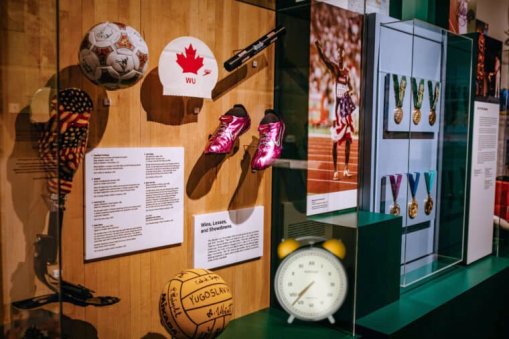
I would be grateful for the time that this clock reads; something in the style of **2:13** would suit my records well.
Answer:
**7:37**
